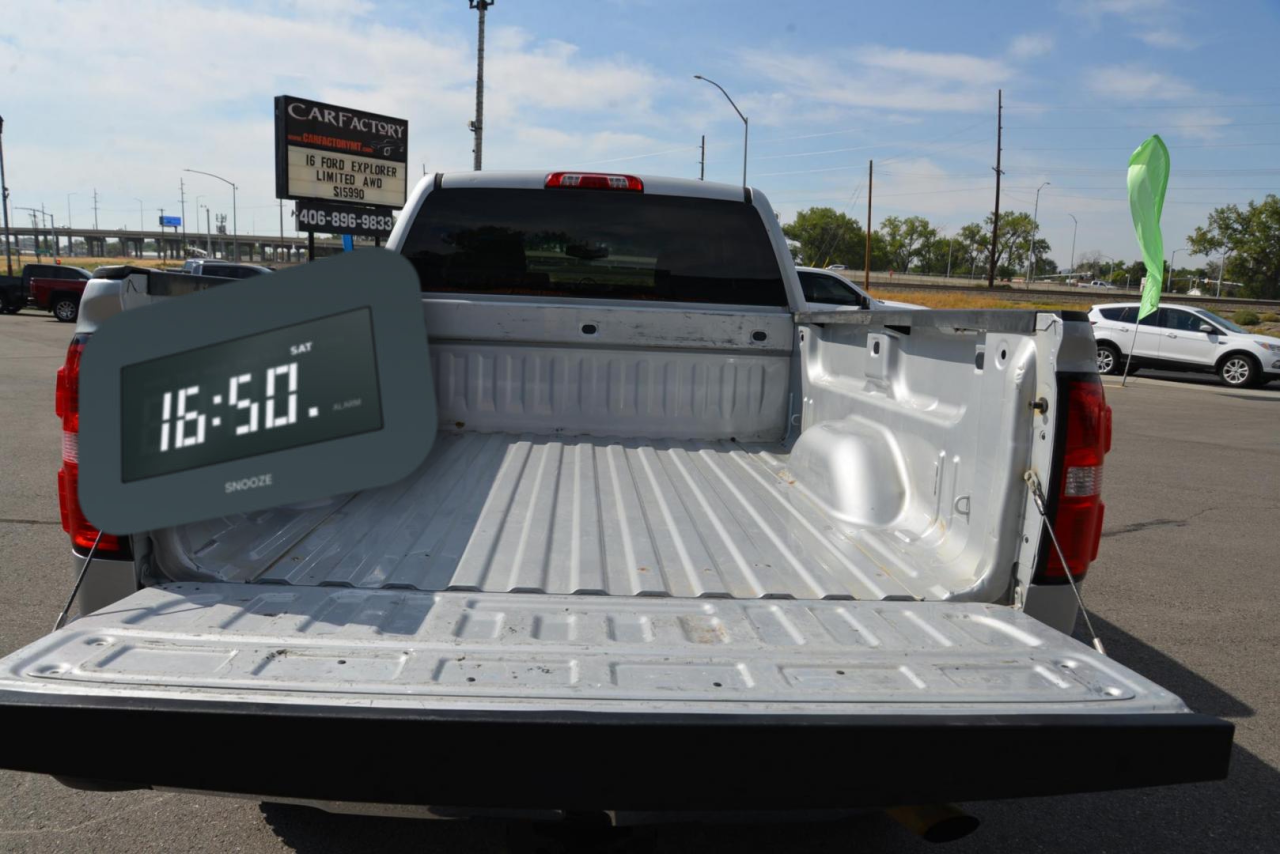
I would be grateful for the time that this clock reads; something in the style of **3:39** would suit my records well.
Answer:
**16:50**
